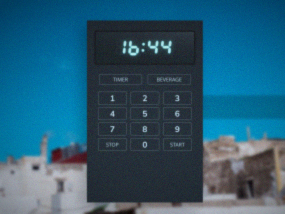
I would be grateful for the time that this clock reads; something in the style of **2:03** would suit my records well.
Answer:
**16:44**
